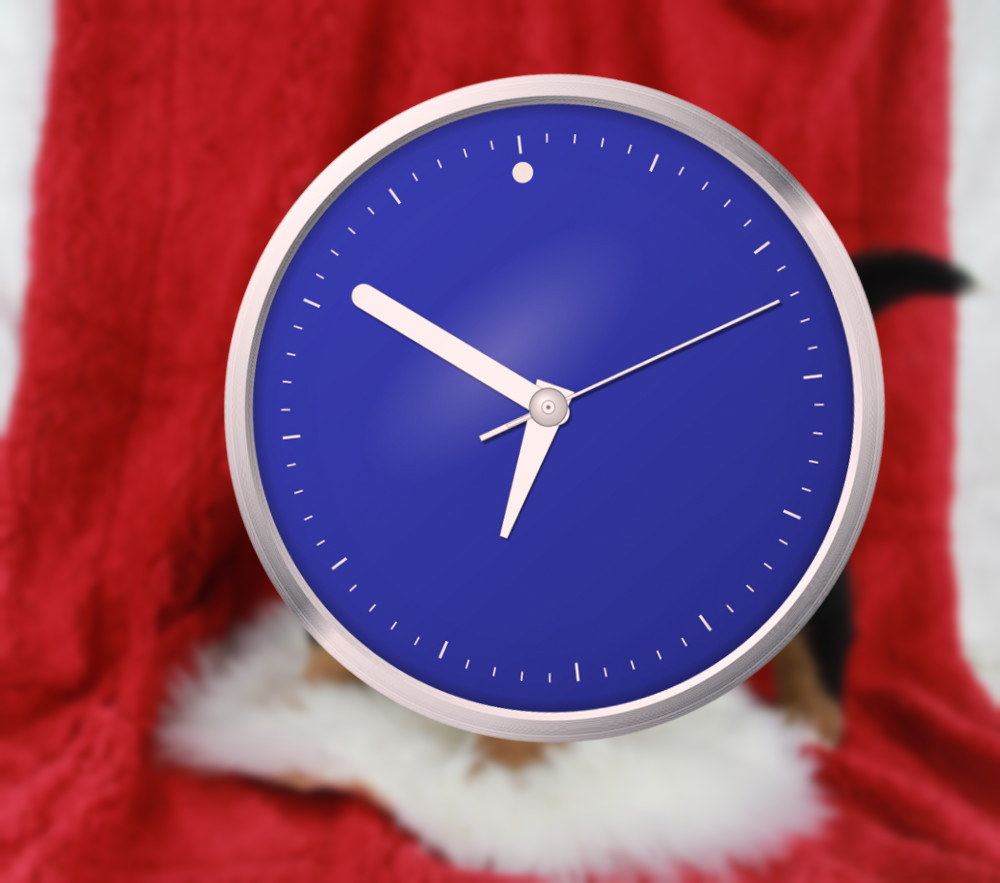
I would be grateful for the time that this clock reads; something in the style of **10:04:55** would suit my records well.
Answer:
**6:51:12**
